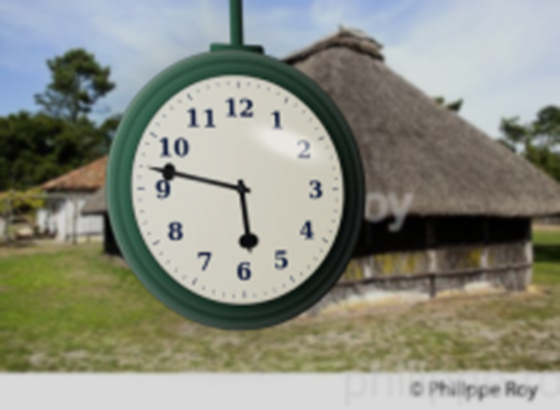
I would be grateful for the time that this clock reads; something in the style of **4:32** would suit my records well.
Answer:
**5:47**
